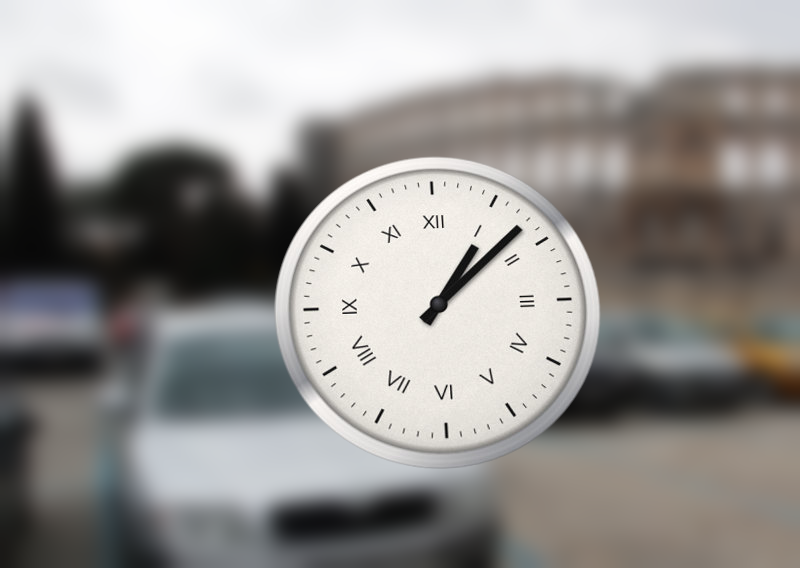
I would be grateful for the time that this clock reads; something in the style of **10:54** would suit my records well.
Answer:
**1:08**
